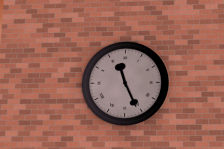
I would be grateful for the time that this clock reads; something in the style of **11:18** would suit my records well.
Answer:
**11:26**
